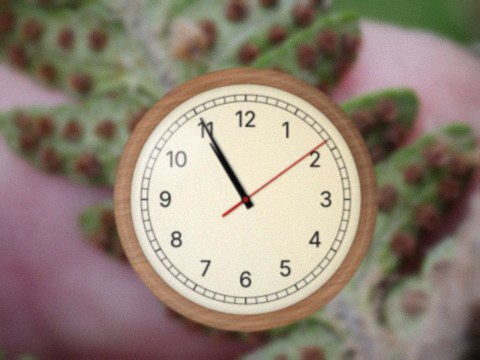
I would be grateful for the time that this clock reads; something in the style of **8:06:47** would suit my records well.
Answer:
**10:55:09**
